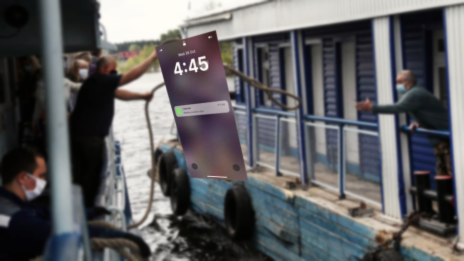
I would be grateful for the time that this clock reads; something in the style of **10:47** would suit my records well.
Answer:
**4:45**
